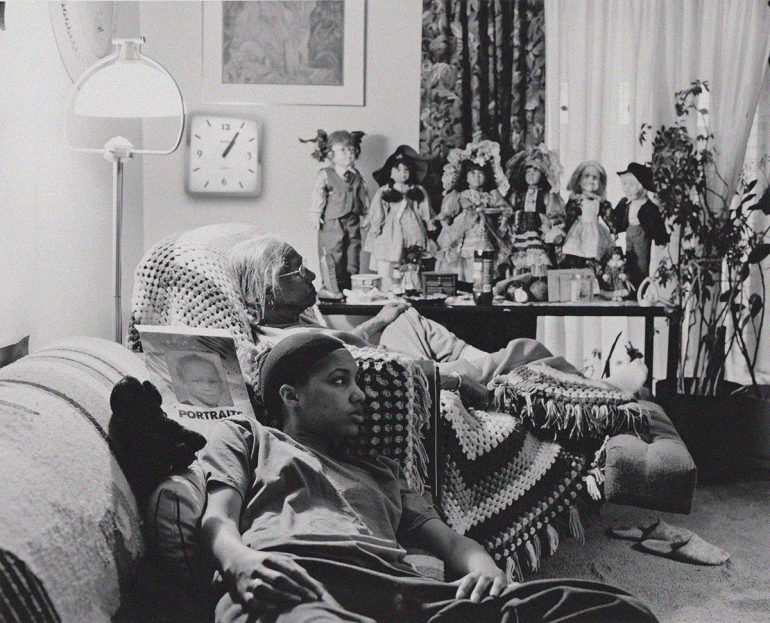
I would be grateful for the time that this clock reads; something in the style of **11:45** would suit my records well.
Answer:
**1:05**
